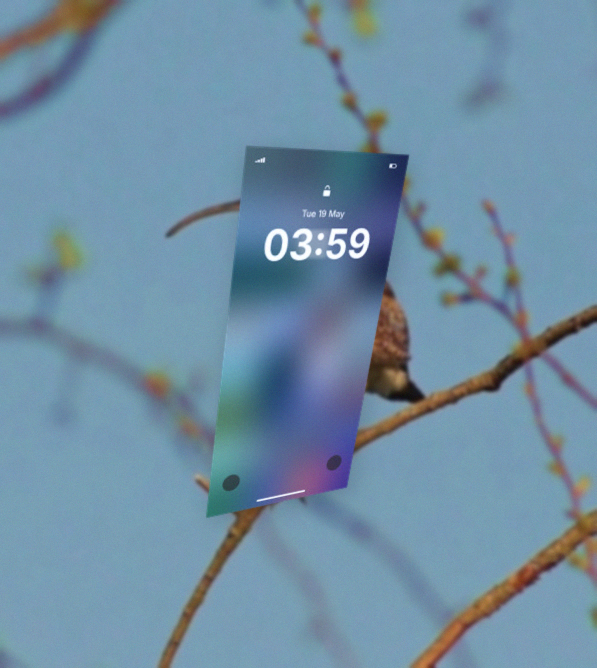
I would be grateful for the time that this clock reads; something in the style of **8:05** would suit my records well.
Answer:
**3:59**
